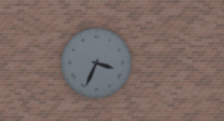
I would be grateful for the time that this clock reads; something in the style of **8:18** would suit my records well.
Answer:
**3:34**
